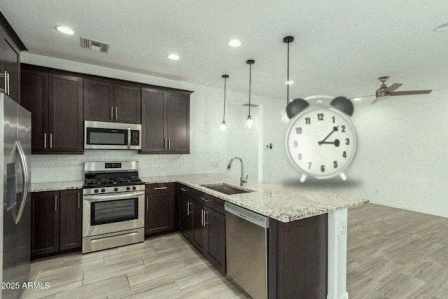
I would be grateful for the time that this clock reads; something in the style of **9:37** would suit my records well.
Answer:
**3:08**
